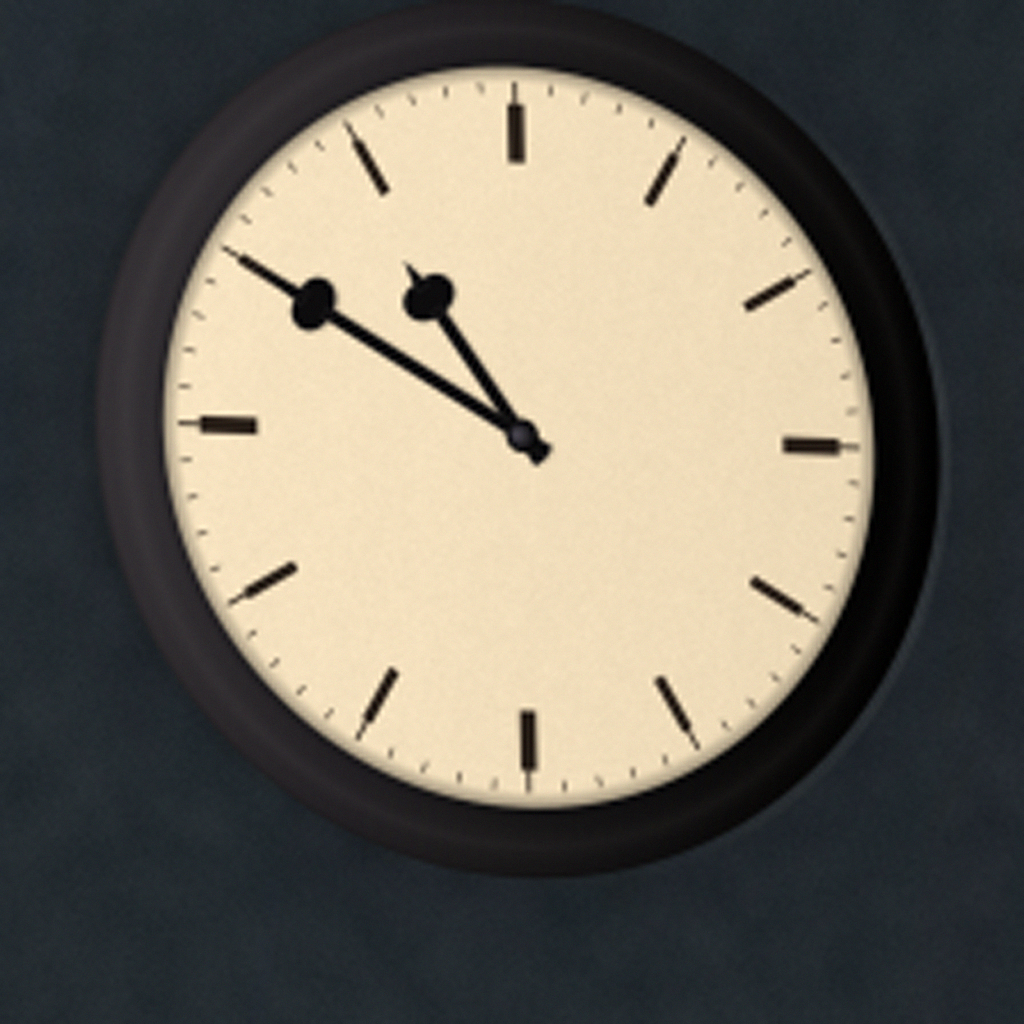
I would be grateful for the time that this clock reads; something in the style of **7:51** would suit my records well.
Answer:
**10:50**
